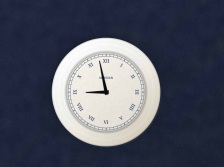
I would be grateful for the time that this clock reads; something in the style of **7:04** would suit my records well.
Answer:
**8:58**
